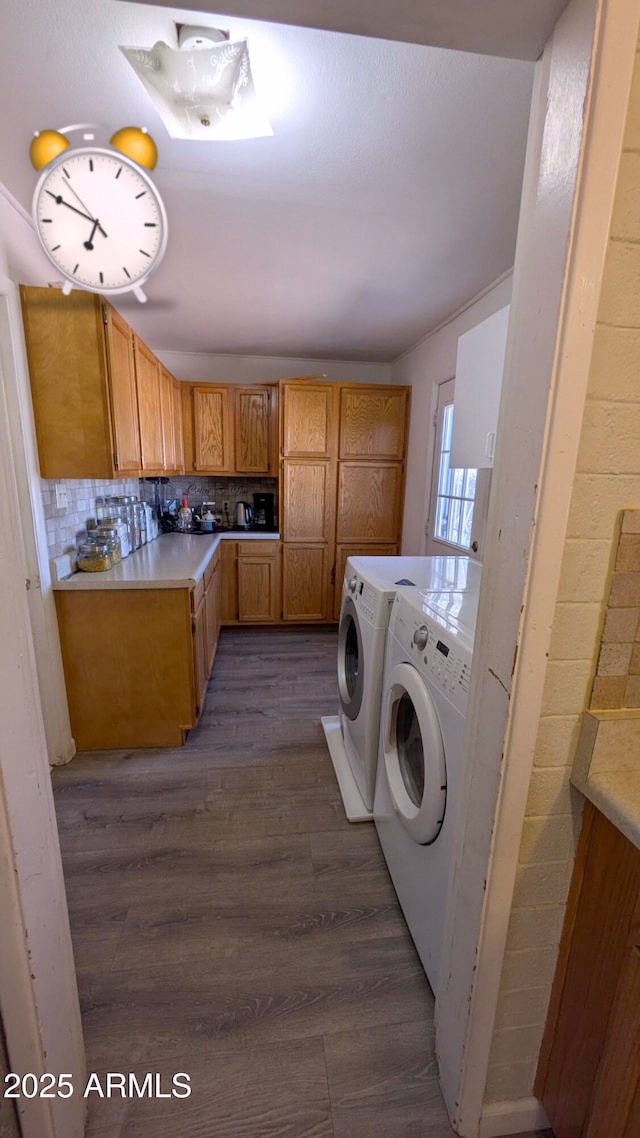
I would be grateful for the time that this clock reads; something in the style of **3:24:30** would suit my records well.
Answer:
**6:49:54**
